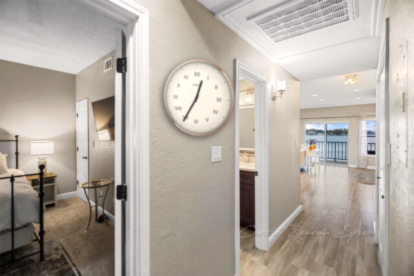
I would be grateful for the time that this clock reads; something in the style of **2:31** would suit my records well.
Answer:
**12:35**
